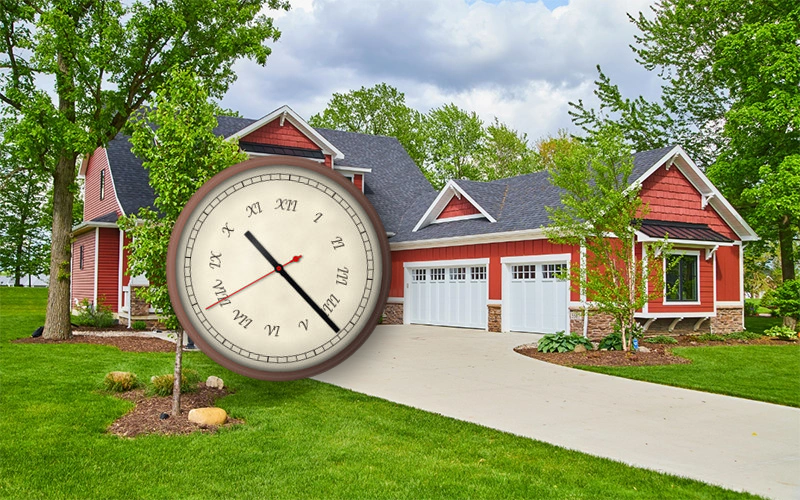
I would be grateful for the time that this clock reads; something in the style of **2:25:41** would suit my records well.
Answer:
**10:21:39**
